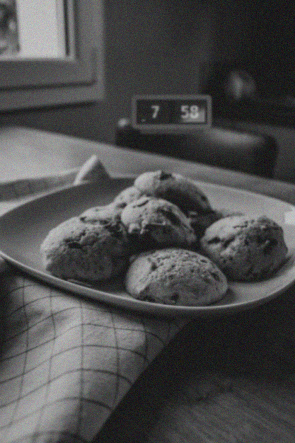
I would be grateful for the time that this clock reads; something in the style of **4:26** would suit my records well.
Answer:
**7:58**
